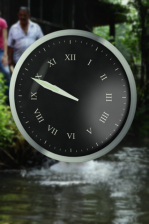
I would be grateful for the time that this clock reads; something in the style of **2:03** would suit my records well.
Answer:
**9:49**
